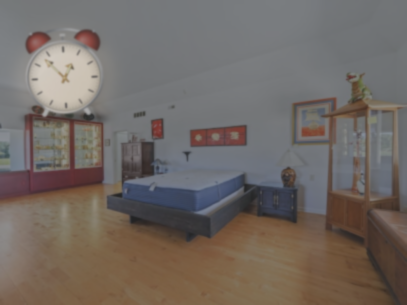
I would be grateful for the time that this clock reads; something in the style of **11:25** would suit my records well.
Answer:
**12:53**
